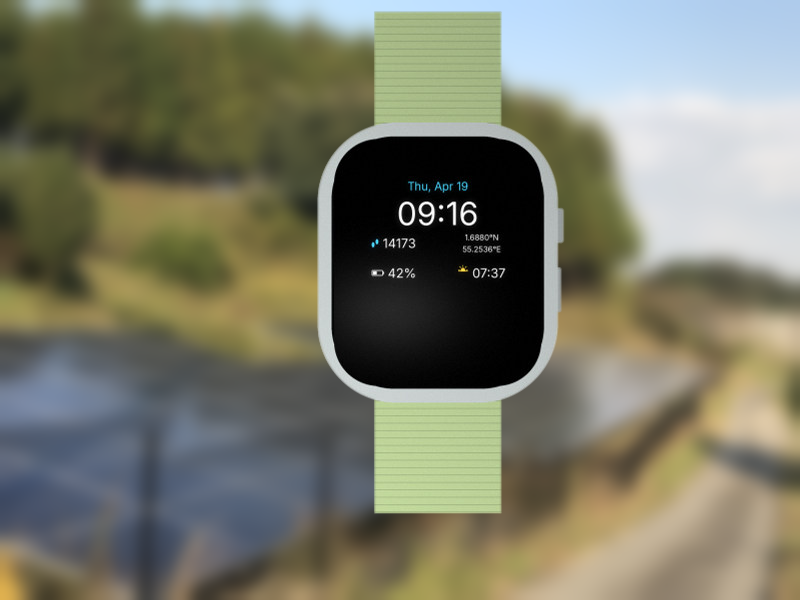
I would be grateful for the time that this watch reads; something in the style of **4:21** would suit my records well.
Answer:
**9:16**
